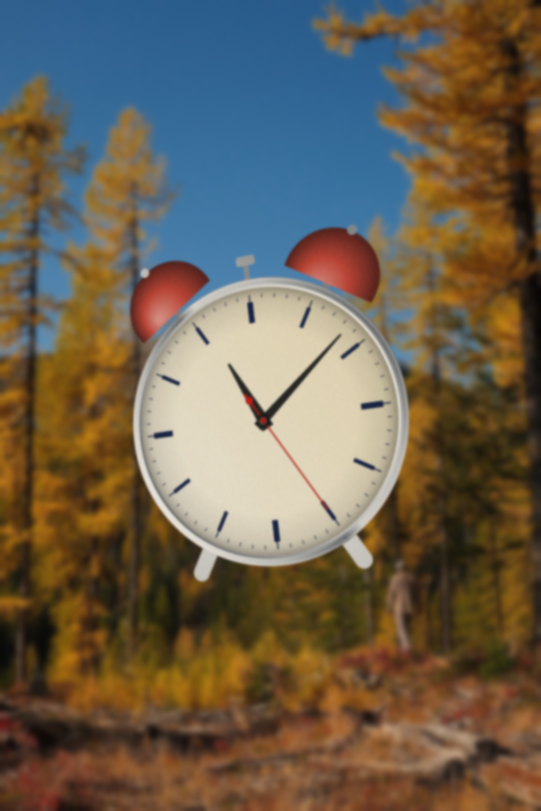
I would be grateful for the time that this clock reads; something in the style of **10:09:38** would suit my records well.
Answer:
**11:08:25**
